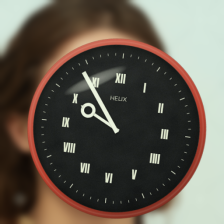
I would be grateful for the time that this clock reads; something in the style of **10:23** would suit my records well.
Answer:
**9:54**
